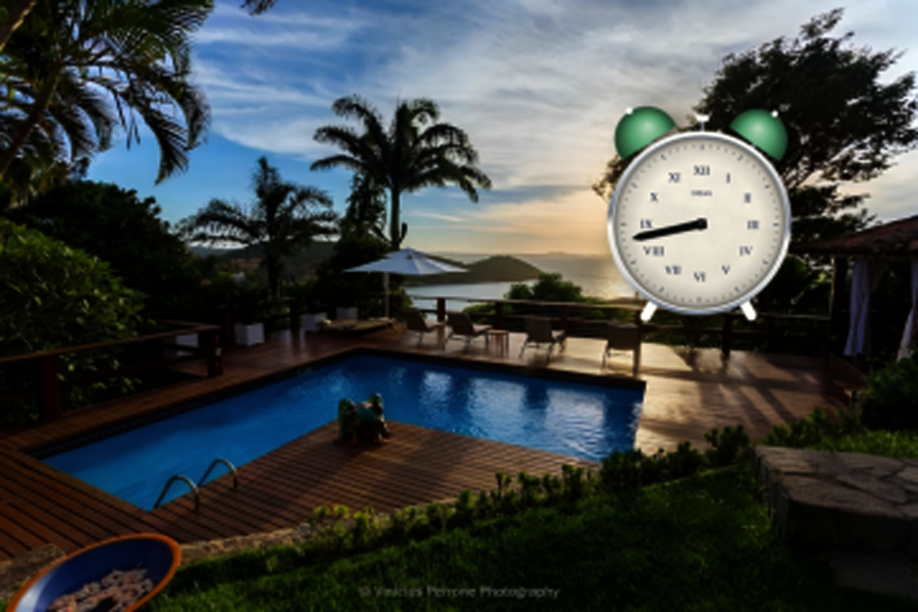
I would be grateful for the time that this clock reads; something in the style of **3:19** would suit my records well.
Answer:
**8:43**
